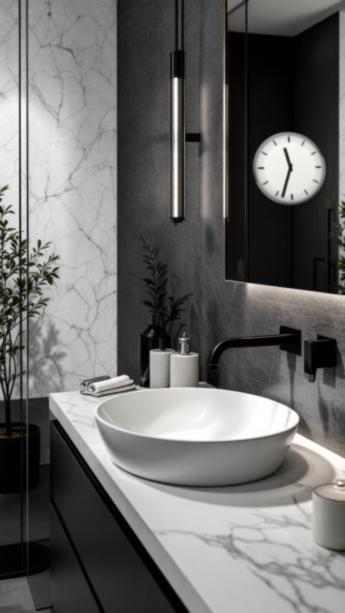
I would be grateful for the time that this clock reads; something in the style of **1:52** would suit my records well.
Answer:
**11:33**
